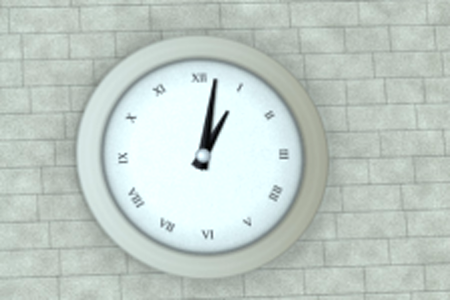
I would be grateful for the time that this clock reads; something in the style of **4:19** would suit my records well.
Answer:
**1:02**
